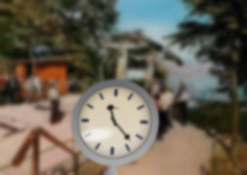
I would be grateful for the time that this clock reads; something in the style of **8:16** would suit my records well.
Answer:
**11:23**
